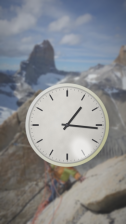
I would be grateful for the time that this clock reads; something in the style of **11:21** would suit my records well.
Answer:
**1:16**
